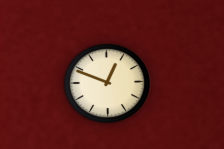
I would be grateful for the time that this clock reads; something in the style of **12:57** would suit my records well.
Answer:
**12:49**
